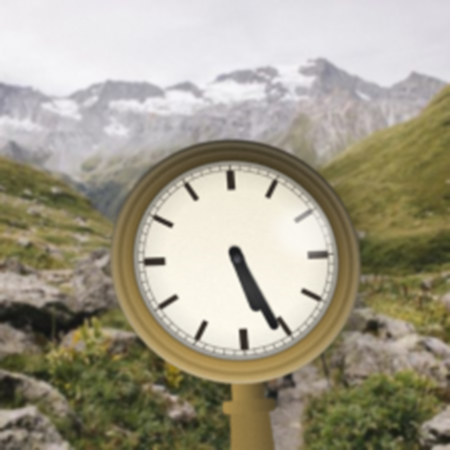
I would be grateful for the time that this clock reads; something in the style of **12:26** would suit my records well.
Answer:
**5:26**
